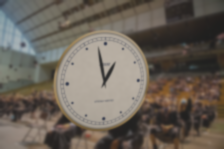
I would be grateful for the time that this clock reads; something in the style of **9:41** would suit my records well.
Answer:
**12:58**
